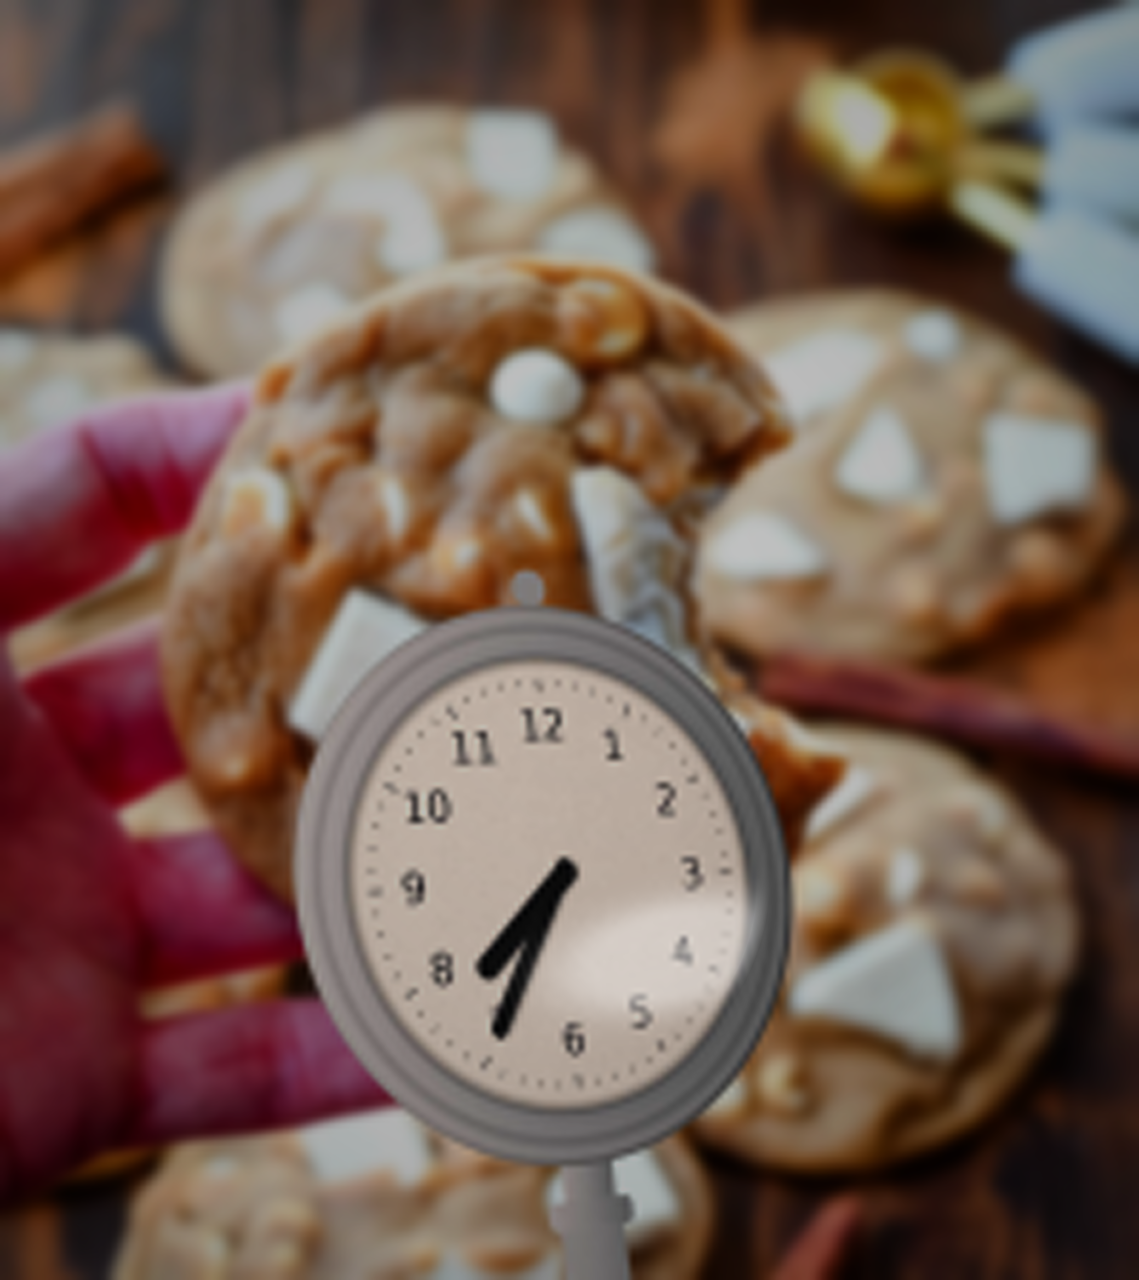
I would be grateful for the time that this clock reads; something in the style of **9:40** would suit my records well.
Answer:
**7:35**
